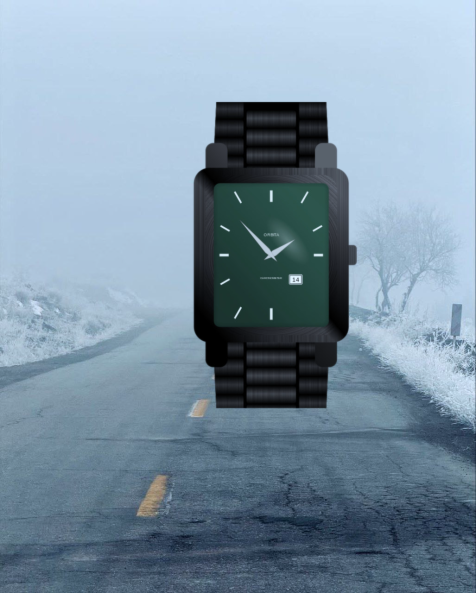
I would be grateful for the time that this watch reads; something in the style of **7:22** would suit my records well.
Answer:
**1:53**
